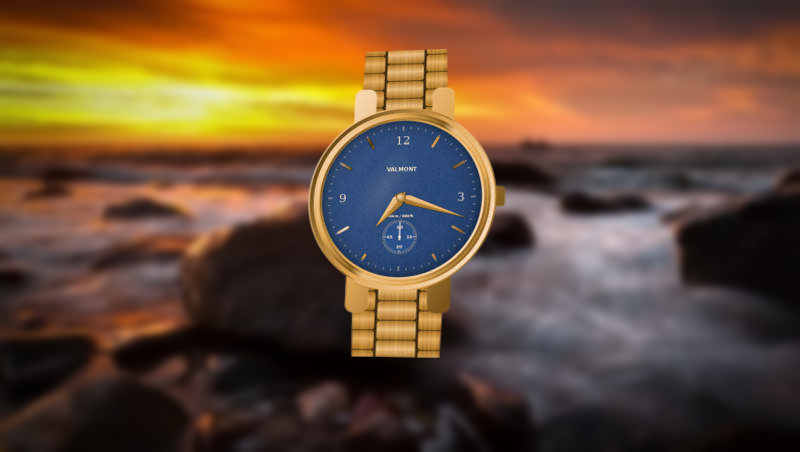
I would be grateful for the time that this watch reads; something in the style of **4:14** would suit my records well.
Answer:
**7:18**
